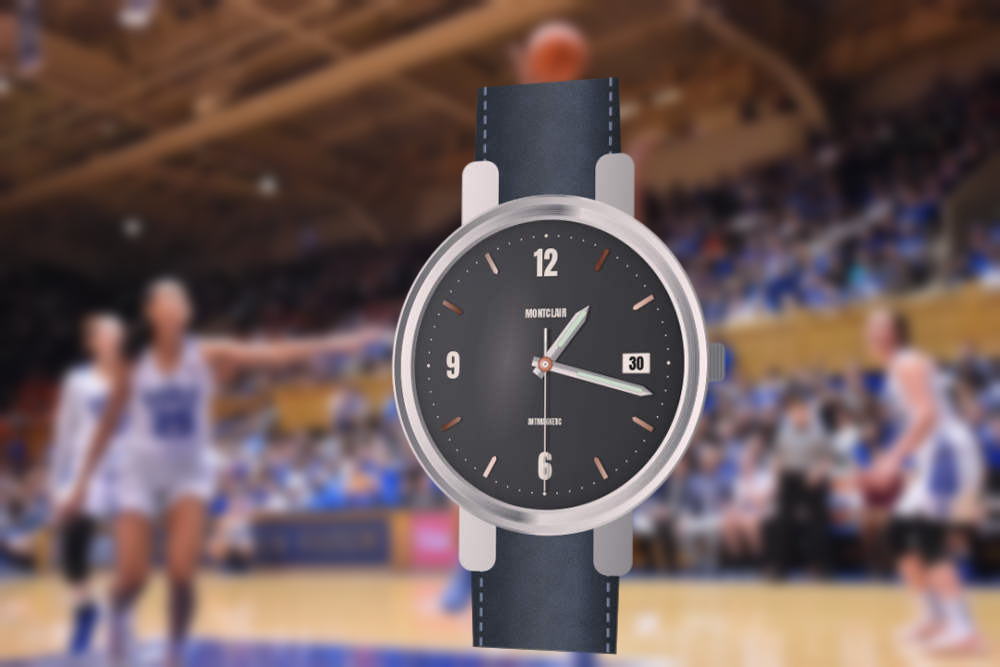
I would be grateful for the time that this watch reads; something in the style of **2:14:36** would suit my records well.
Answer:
**1:17:30**
